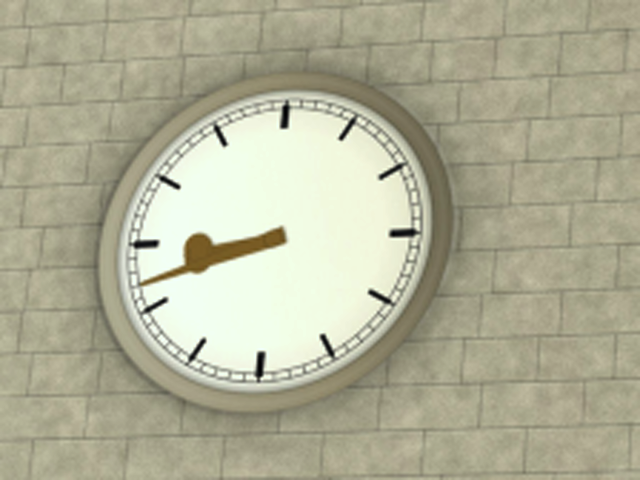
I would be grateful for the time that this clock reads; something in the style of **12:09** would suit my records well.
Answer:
**8:42**
